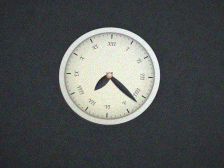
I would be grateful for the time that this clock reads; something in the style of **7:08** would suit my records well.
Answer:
**7:22**
